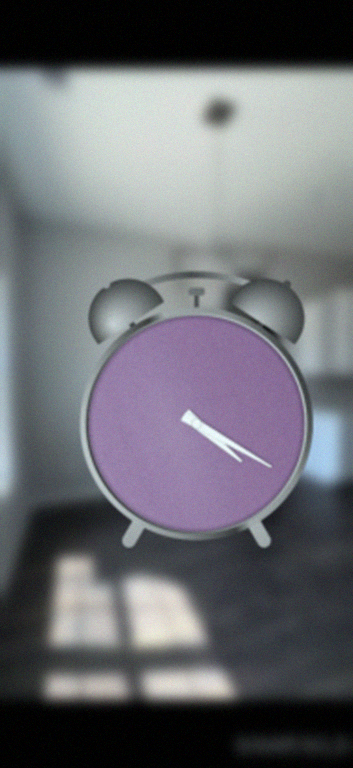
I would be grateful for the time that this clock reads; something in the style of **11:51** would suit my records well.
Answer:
**4:20**
